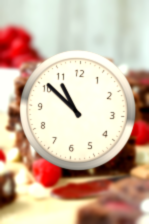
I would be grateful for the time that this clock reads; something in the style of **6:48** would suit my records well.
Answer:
**10:51**
